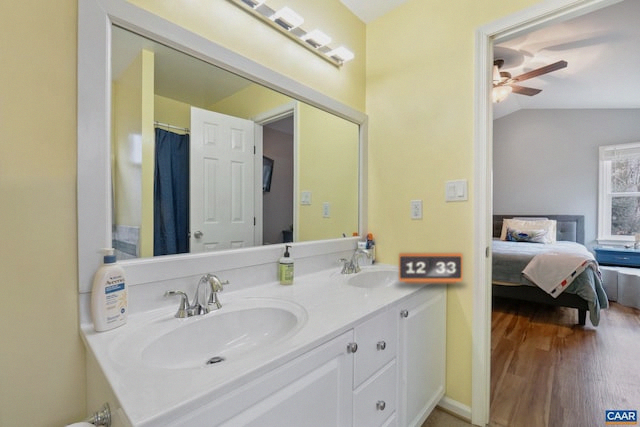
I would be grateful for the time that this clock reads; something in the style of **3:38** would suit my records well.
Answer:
**12:33**
